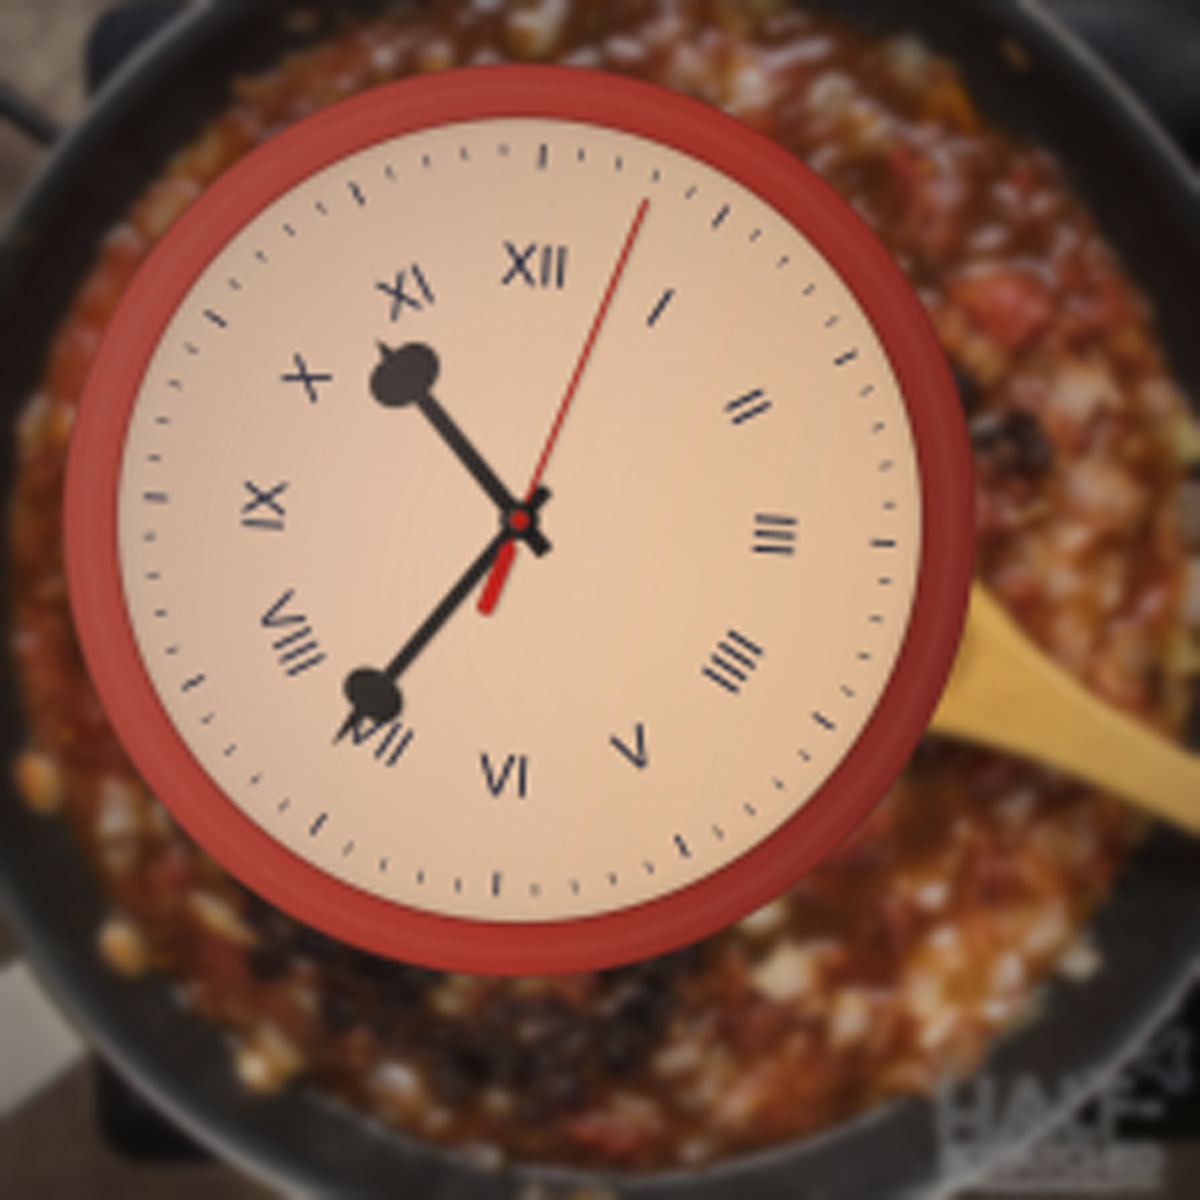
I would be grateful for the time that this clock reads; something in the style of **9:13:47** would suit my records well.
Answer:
**10:36:03**
